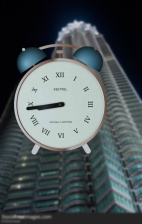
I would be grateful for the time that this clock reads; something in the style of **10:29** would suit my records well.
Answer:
**8:44**
